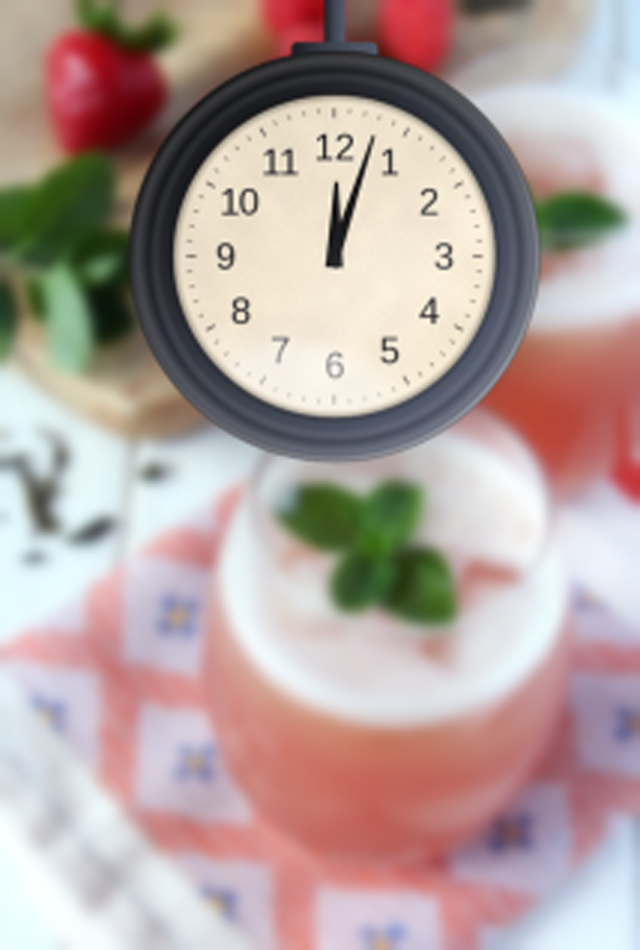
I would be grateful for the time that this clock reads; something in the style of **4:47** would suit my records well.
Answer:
**12:03**
